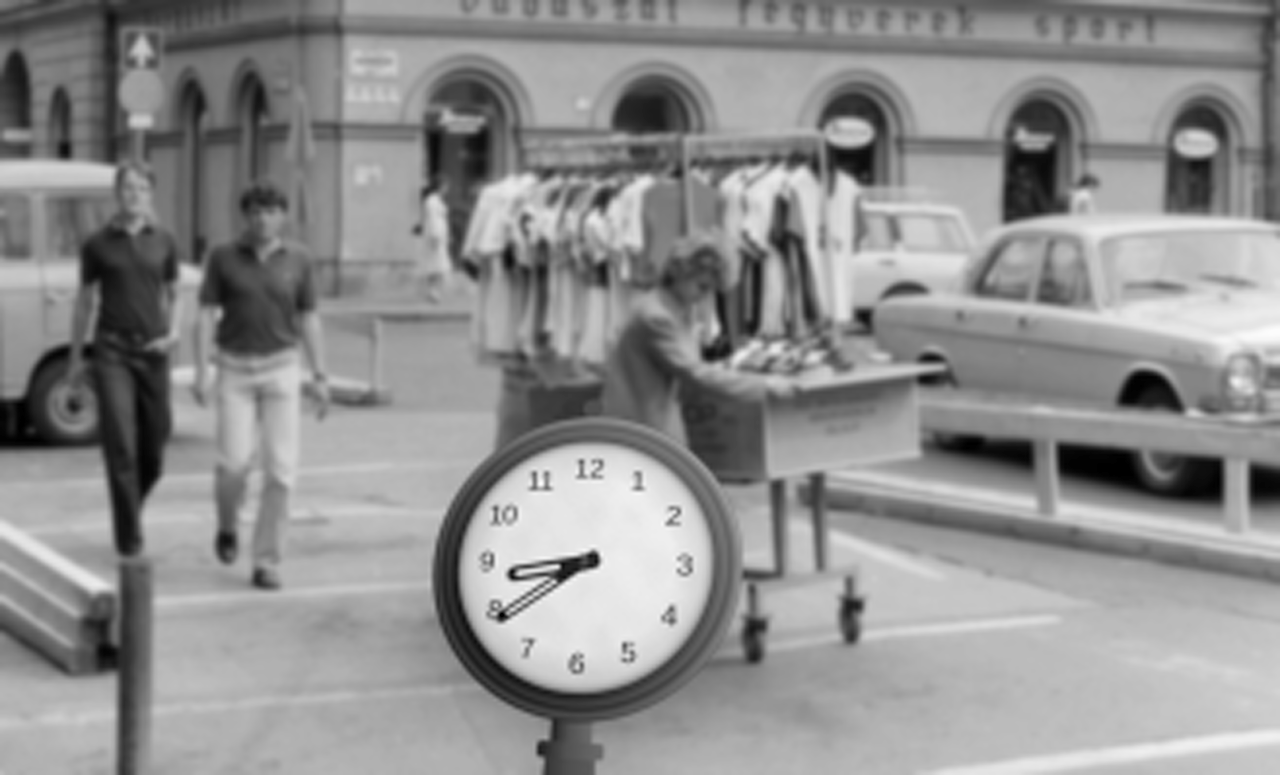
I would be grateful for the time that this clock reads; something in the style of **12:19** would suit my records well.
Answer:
**8:39**
